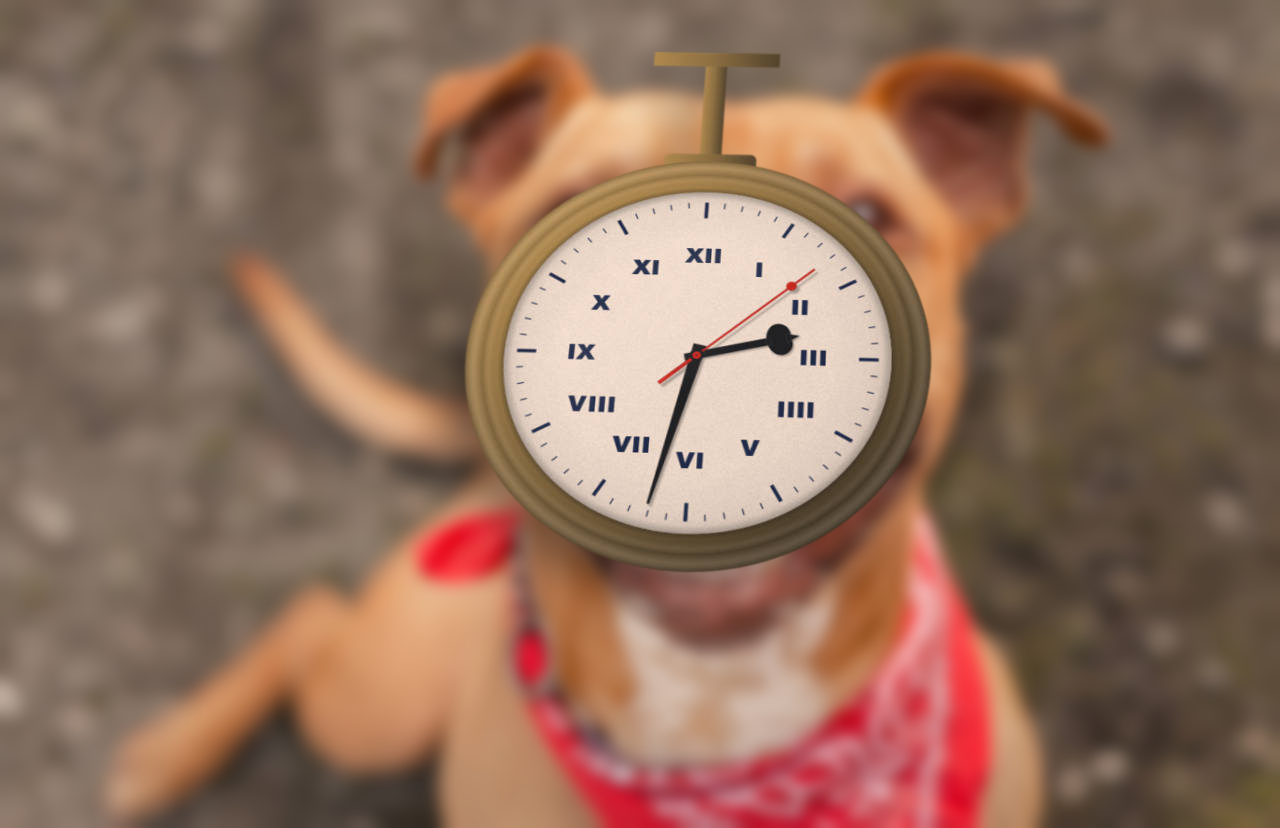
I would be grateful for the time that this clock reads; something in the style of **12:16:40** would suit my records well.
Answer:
**2:32:08**
